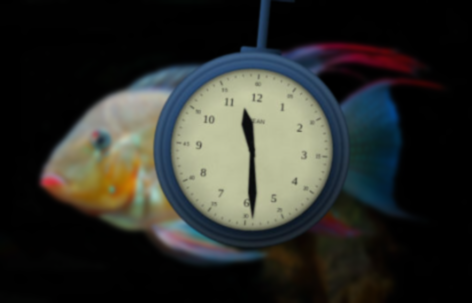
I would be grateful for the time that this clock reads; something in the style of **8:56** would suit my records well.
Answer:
**11:29**
